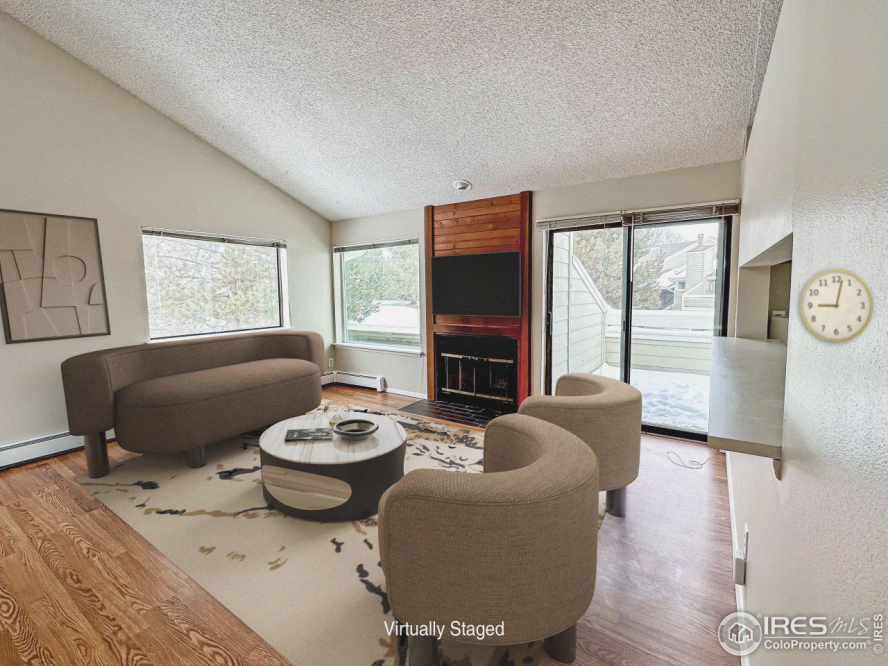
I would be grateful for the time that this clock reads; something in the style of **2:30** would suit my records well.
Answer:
**9:02**
